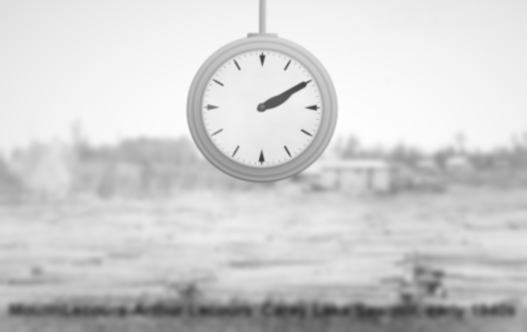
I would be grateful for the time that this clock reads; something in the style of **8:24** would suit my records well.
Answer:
**2:10**
